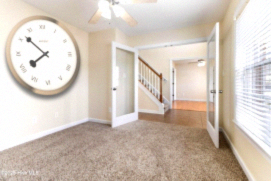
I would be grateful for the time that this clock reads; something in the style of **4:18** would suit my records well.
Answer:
**7:52**
